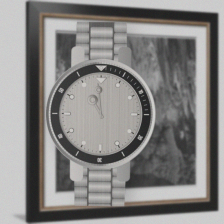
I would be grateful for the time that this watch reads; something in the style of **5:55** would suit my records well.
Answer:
**10:59**
